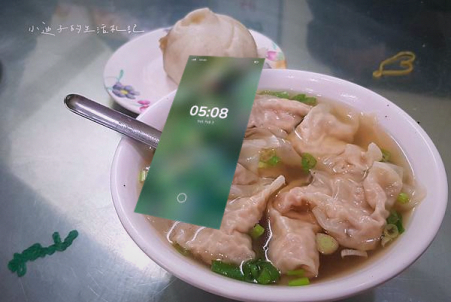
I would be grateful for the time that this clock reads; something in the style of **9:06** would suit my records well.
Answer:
**5:08**
